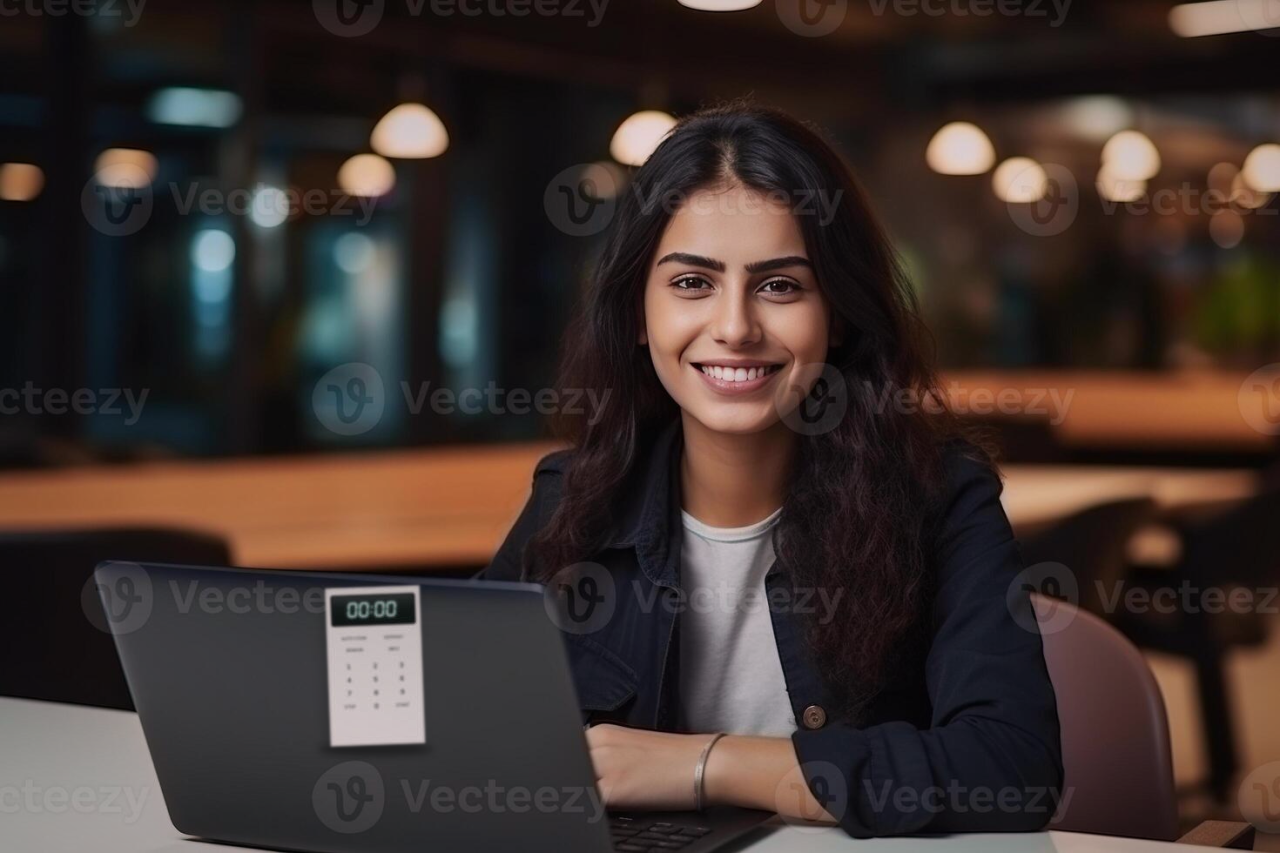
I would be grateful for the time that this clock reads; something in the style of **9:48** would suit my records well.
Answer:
**0:00**
